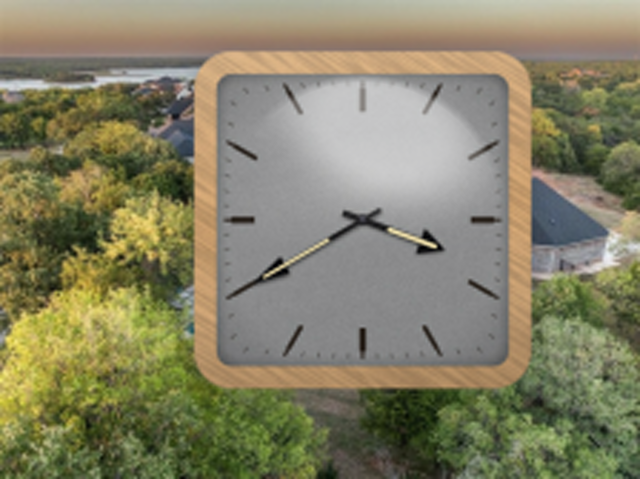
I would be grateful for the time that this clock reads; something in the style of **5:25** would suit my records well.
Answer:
**3:40**
